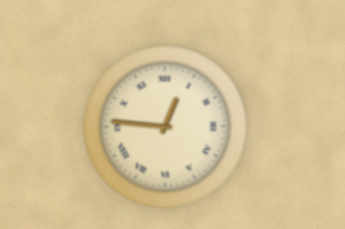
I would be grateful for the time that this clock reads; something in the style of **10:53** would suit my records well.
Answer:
**12:46**
